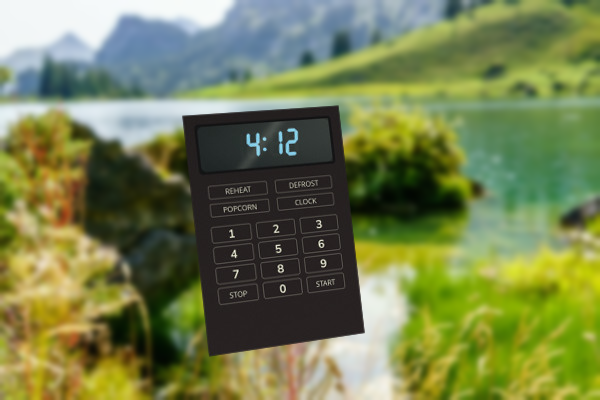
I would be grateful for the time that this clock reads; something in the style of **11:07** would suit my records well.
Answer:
**4:12**
